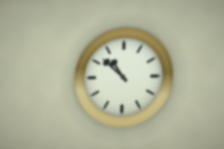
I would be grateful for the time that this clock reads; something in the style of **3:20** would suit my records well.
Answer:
**10:52**
